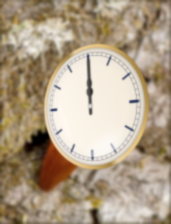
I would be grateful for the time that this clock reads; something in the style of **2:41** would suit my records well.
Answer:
**12:00**
